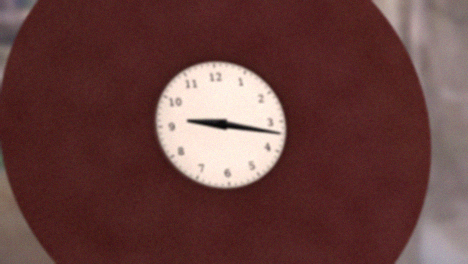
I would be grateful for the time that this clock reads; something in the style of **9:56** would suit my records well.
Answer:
**9:17**
